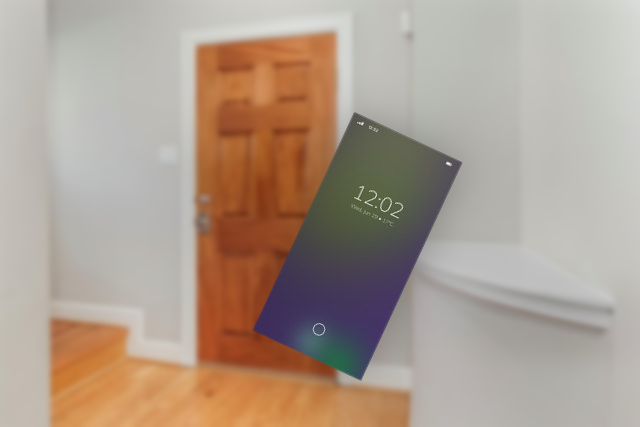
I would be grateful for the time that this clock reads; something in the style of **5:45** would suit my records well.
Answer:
**12:02**
